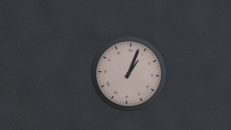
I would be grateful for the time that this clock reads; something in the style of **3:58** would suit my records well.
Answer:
**1:03**
